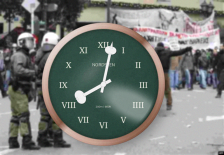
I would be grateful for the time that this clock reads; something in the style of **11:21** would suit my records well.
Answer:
**8:02**
